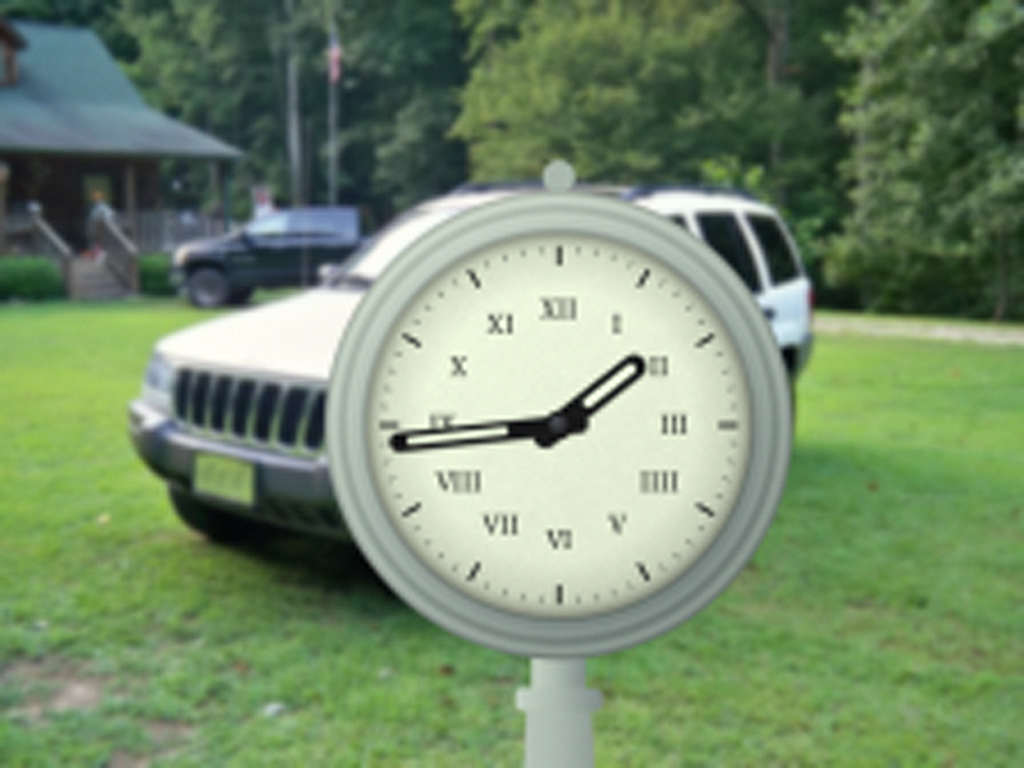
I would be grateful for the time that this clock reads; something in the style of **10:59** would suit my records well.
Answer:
**1:44**
